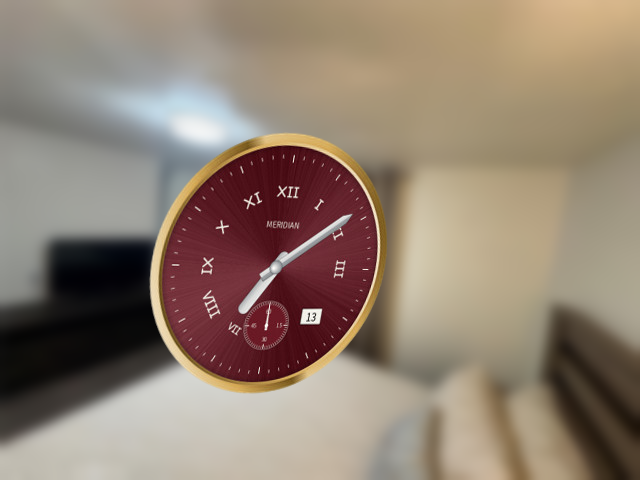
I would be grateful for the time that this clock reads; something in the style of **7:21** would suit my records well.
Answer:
**7:09**
